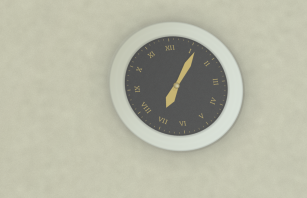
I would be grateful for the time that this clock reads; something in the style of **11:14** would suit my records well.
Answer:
**7:06**
